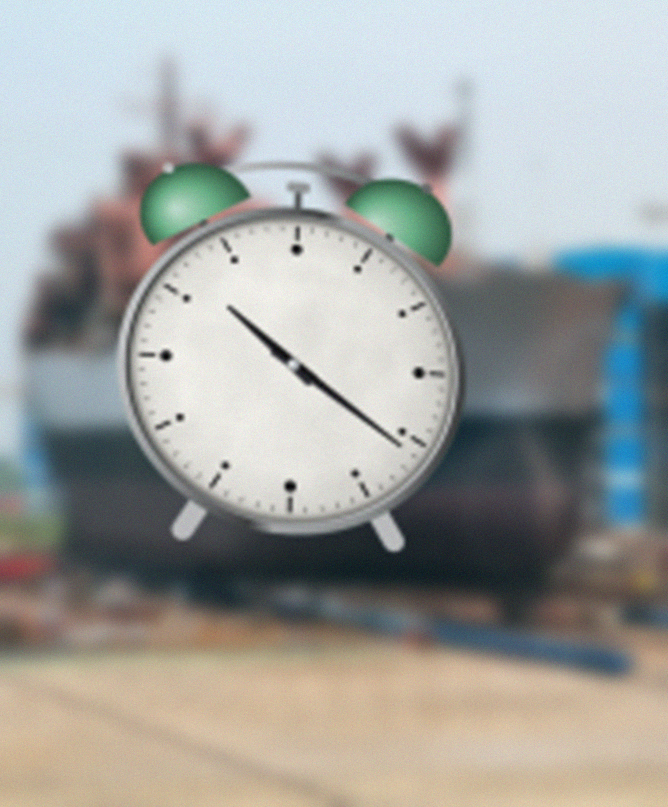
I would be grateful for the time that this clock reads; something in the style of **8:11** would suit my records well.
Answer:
**10:21**
